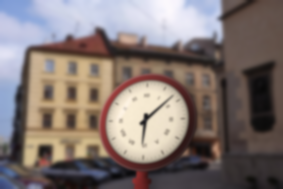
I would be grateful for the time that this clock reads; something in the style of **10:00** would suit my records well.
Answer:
**6:08**
